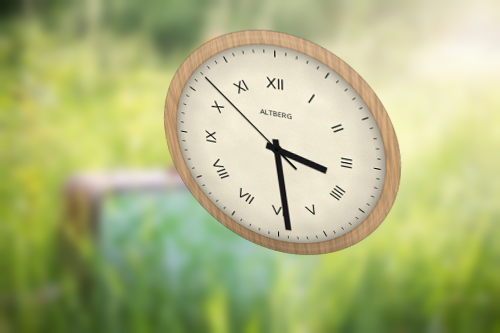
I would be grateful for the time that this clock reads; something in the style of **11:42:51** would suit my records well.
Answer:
**3:28:52**
